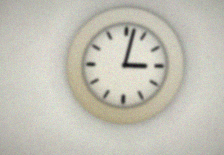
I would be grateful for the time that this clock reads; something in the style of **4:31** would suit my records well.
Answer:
**3:02**
